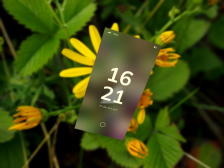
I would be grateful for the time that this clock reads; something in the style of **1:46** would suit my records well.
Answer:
**16:21**
